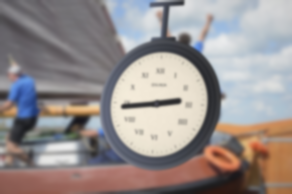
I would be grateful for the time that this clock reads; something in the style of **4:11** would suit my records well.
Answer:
**2:44**
